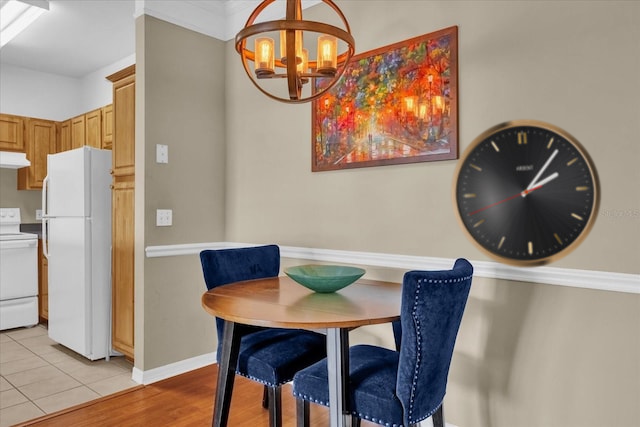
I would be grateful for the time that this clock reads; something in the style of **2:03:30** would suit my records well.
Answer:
**2:06:42**
